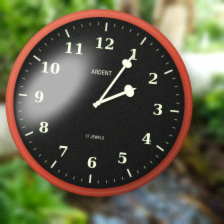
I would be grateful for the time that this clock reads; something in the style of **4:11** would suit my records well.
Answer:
**2:05**
